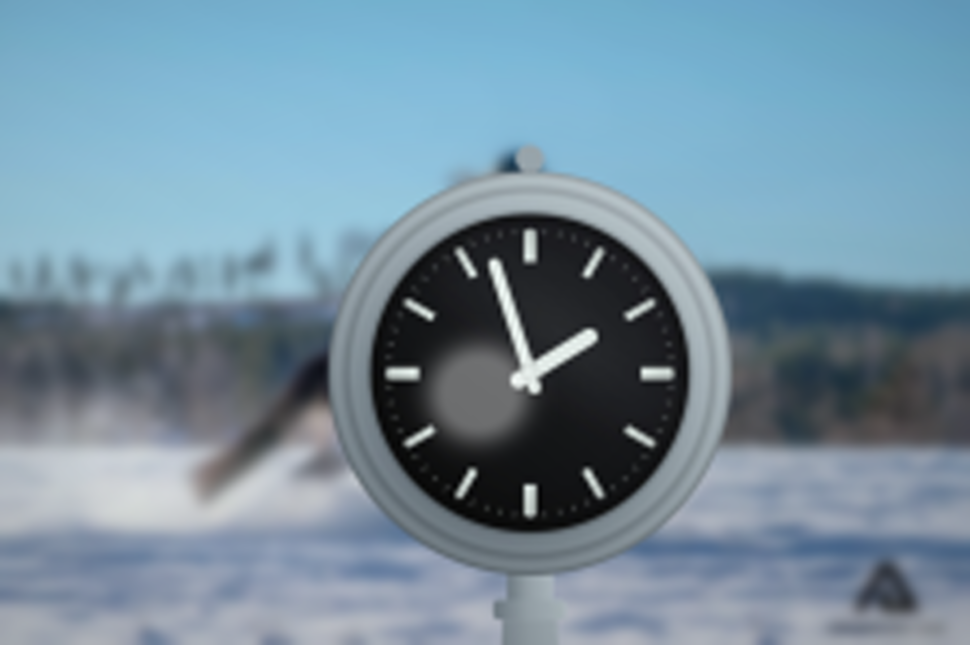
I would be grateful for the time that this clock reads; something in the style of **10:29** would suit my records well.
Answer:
**1:57**
